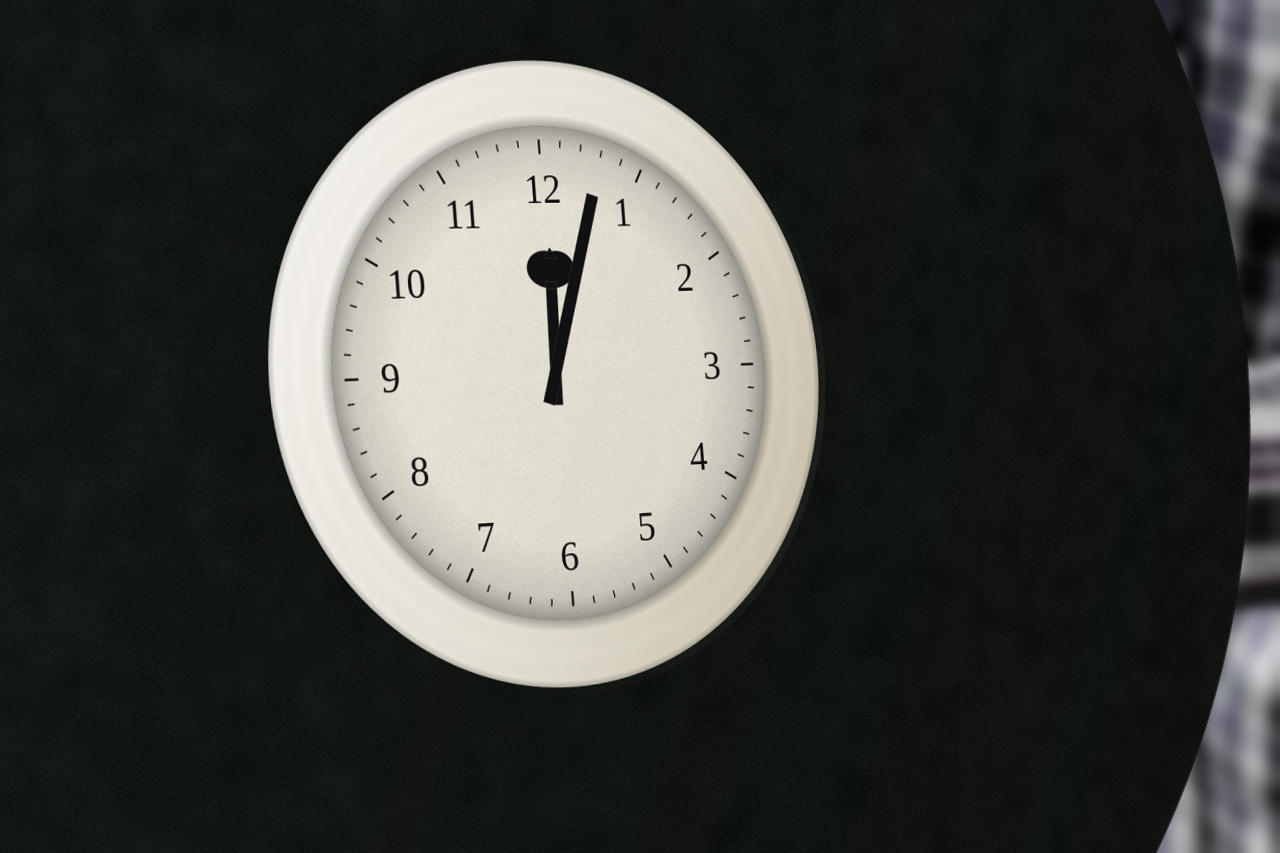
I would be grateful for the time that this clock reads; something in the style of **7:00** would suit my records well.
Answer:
**12:03**
